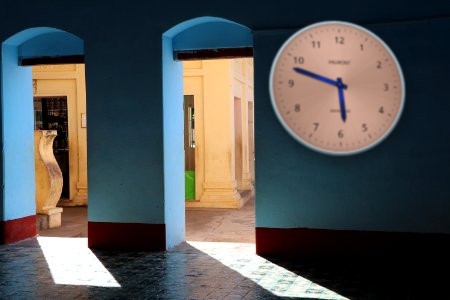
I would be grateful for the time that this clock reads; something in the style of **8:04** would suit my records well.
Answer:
**5:48**
